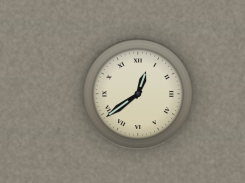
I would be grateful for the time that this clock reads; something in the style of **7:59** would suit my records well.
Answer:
**12:39**
